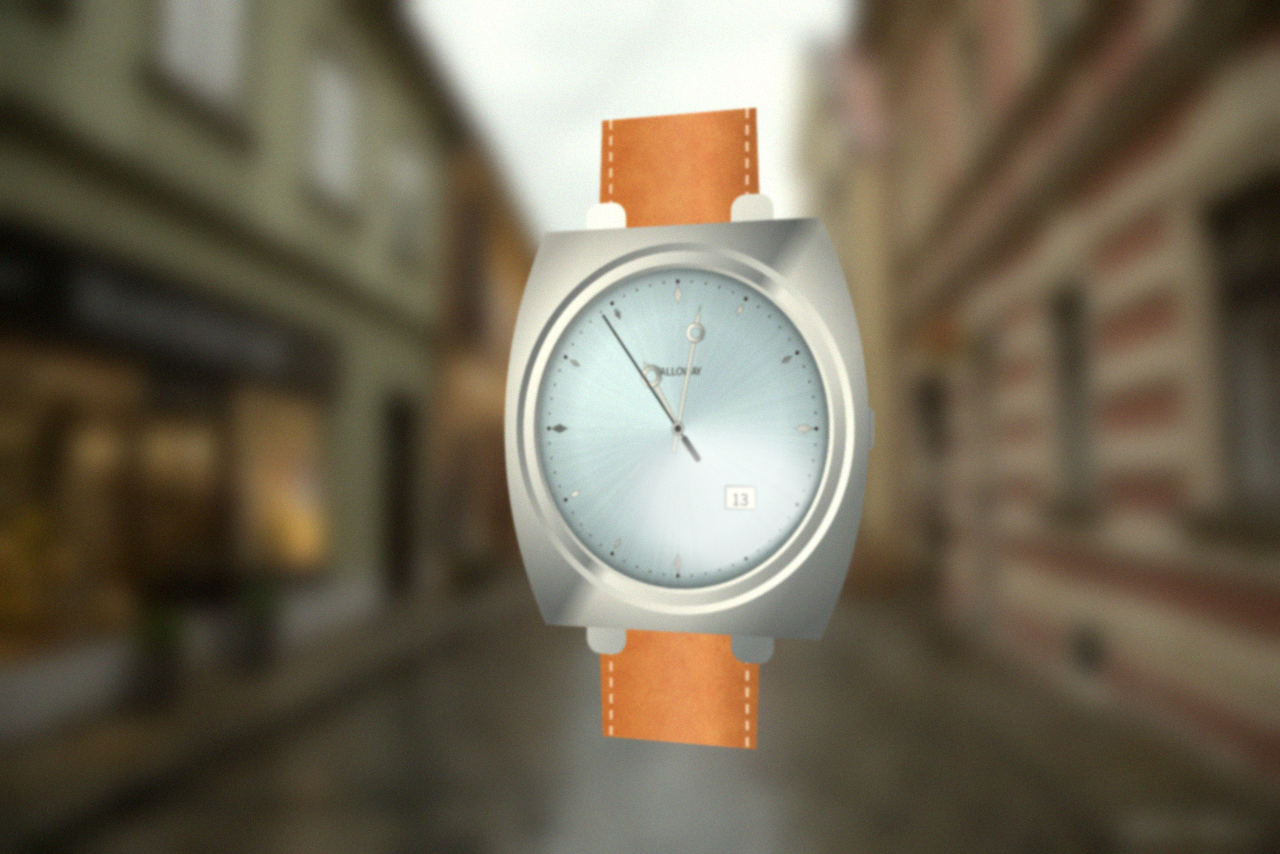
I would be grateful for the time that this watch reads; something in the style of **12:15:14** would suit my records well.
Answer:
**11:01:54**
